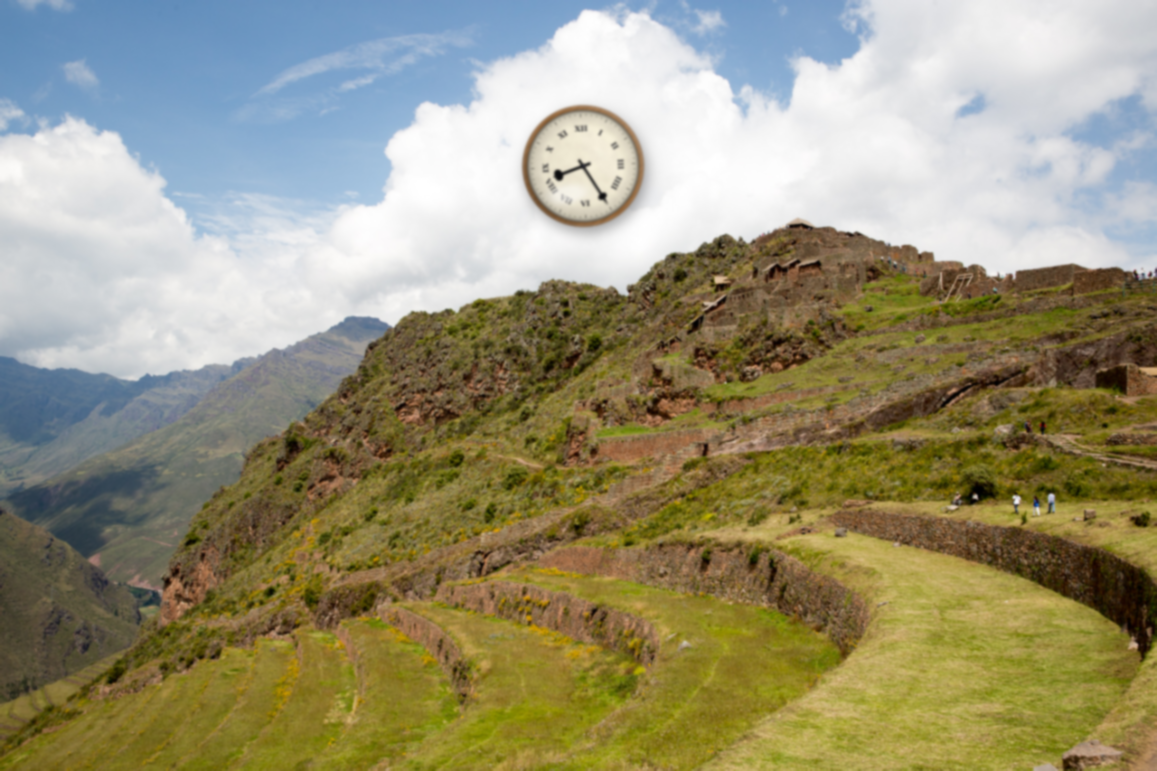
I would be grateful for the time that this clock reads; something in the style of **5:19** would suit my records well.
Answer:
**8:25**
